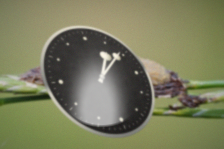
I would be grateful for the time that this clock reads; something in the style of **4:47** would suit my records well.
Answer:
**1:09**
